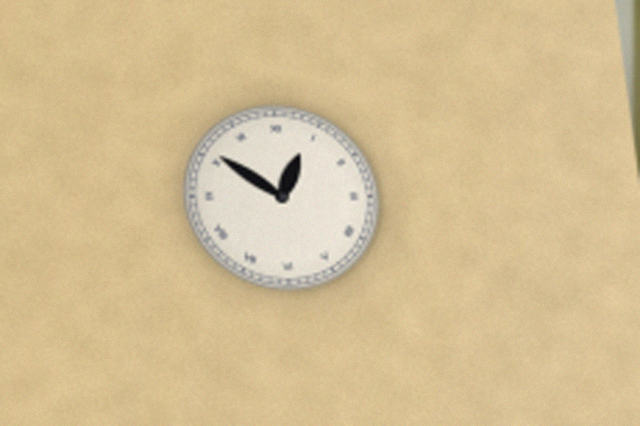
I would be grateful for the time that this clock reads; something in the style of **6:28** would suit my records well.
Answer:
**12:51**
